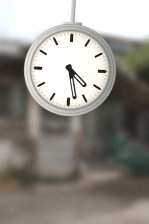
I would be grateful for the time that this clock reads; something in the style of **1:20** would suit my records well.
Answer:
**4:28**
